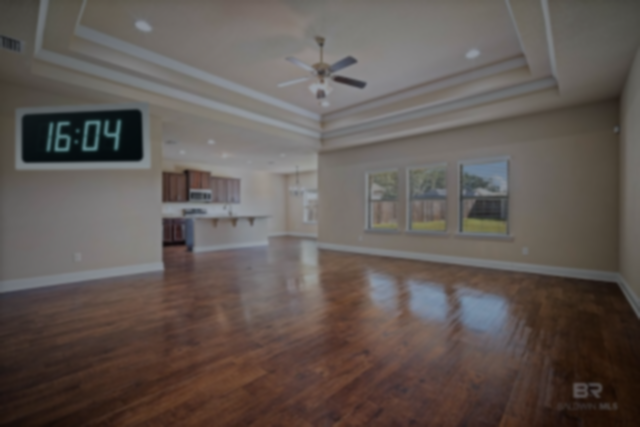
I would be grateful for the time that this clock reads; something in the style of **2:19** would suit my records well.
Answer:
**16:04**
